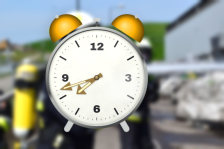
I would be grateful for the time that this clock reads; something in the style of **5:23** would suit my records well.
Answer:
**7:42**
